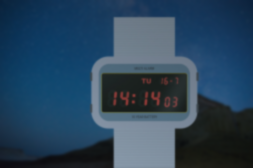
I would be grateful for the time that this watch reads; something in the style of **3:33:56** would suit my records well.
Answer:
**14:14:03**
